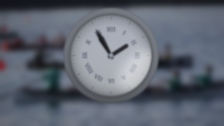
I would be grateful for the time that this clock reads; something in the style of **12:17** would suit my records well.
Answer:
**1:55**
